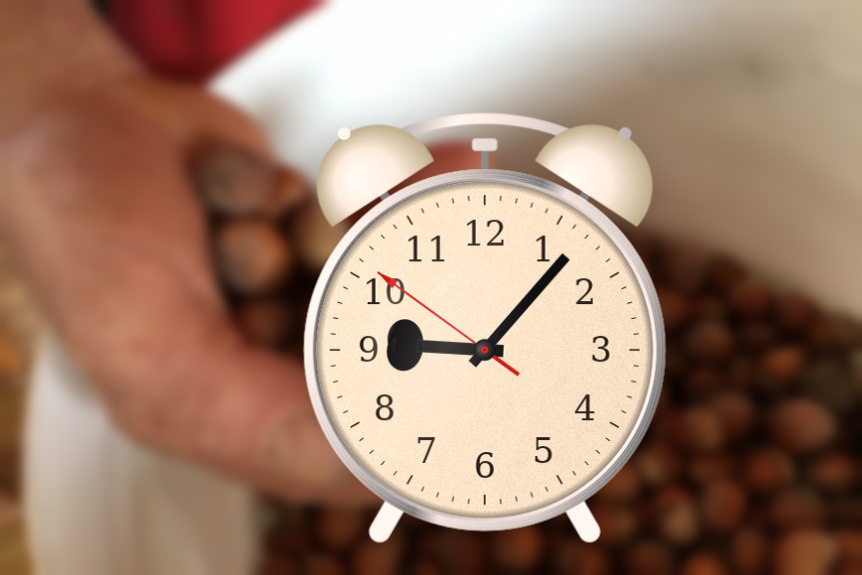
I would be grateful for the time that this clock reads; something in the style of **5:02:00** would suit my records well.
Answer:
**9:06:51**
